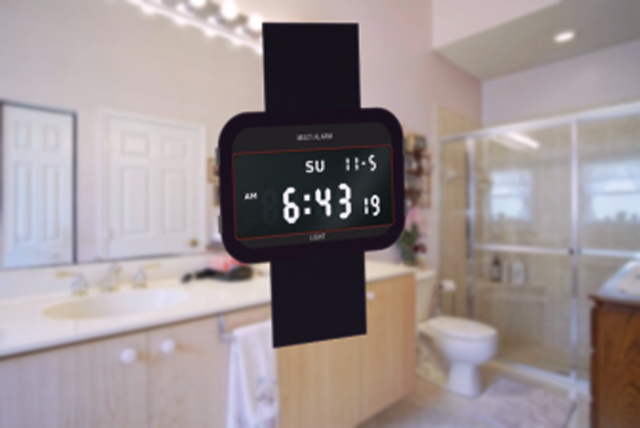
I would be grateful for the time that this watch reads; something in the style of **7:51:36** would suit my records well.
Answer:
**6:43:19**
